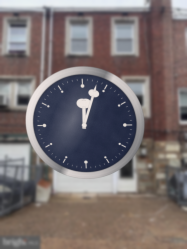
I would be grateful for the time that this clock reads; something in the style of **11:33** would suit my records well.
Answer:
**12:03**
